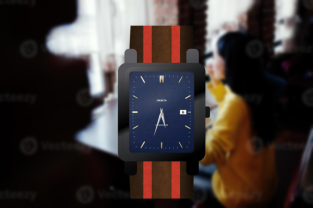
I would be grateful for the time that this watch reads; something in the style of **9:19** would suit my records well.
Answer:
**5:33**
